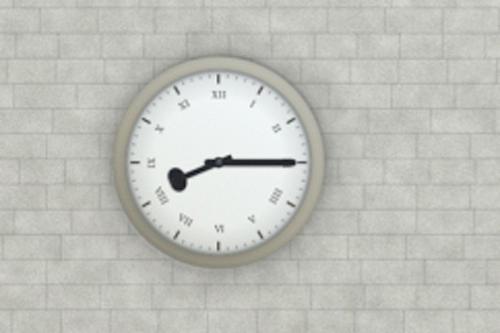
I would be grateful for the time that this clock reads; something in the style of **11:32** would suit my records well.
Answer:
**8:15**
